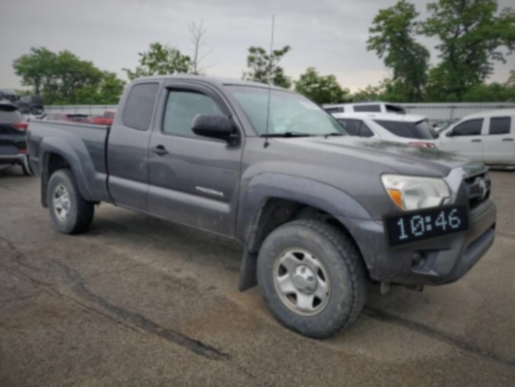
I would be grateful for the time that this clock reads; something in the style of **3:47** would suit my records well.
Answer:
**10:46**
